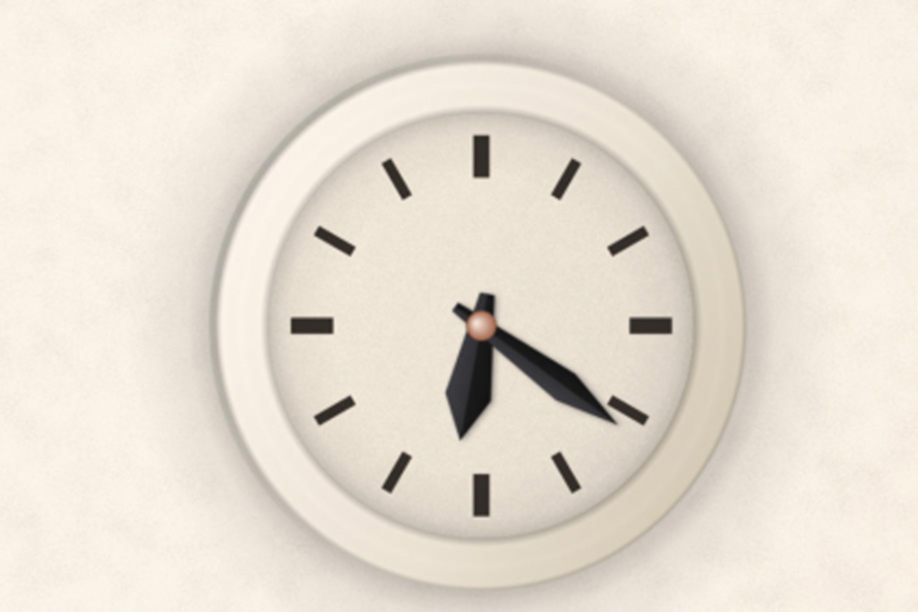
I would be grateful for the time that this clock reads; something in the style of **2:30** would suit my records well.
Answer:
**6:21**
